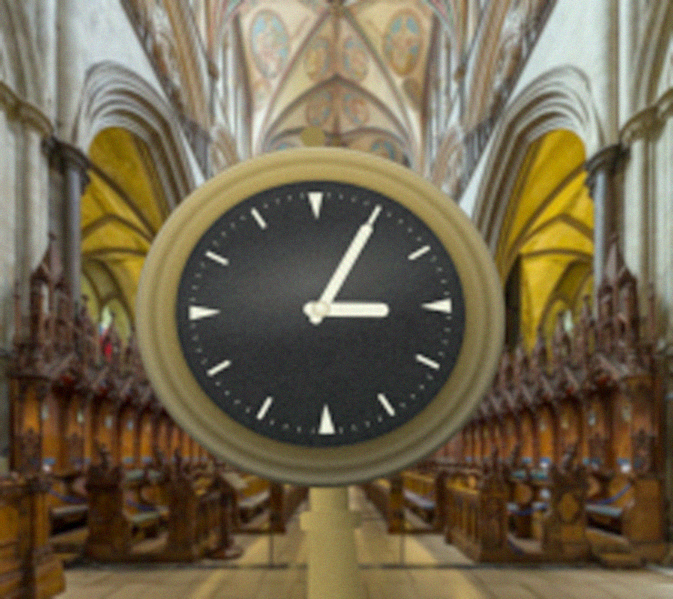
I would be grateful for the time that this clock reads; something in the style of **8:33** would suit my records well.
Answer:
**3:05**
